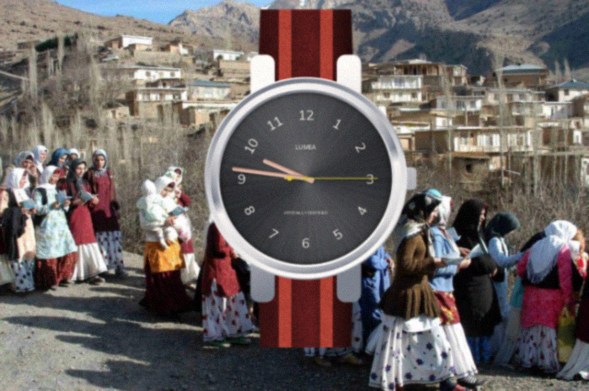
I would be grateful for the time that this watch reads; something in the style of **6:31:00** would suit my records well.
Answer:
**9:46:15**
